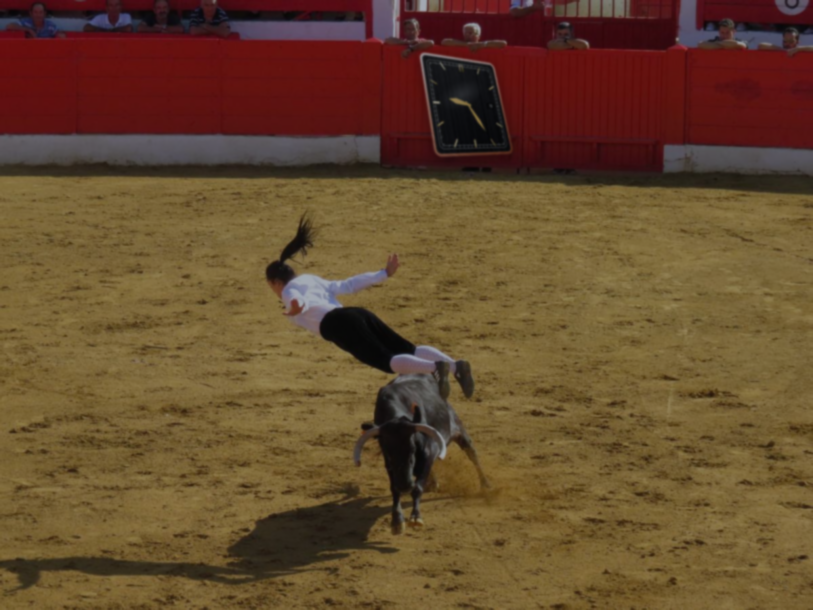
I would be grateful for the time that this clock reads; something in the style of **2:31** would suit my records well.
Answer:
**9:25**
